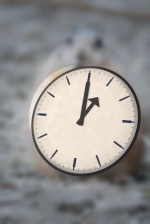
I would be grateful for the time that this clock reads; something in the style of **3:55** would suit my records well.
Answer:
**1:00**
